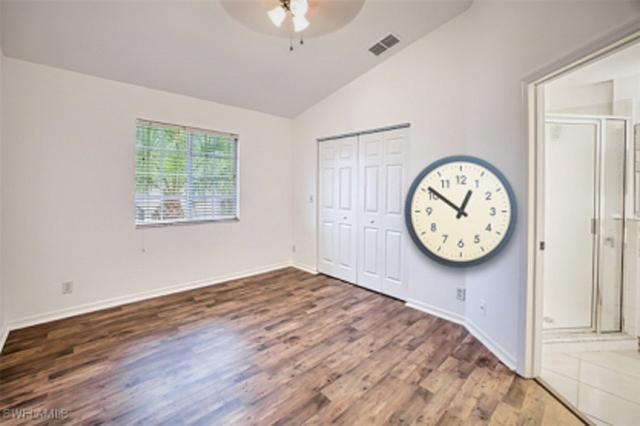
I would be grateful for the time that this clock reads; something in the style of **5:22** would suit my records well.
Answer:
**12:51**
